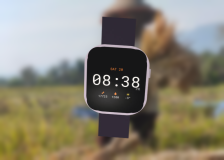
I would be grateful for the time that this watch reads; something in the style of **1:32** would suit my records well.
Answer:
**8:38**
